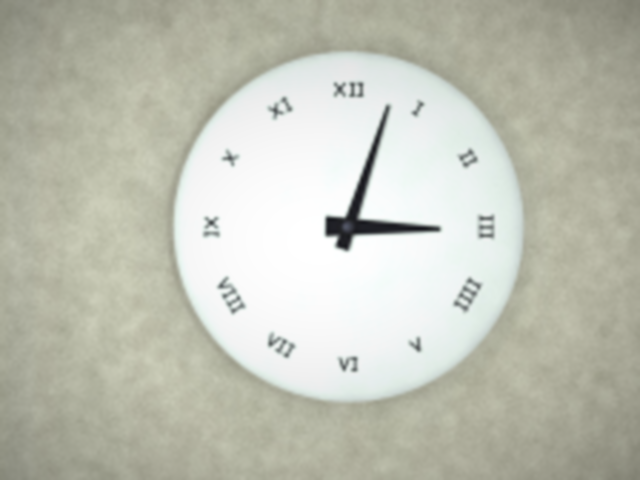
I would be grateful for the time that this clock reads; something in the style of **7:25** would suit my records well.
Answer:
**3:03**
